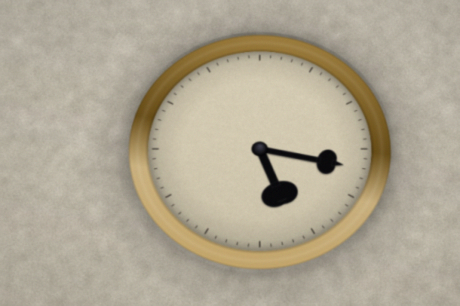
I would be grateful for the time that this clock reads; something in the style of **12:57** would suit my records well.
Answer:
**5:17**
